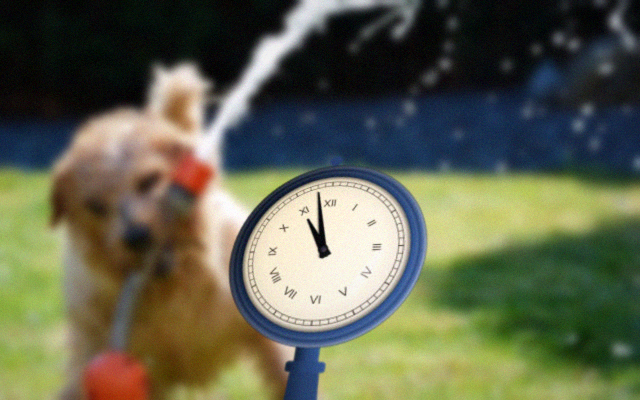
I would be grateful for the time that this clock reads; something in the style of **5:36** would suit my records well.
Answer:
**10:58**
